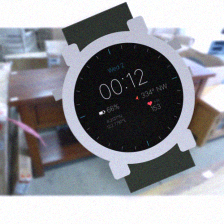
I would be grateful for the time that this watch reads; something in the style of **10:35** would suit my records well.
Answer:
**0:12**
